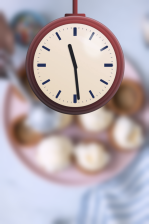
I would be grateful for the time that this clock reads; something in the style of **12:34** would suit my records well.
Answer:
**11:29**
